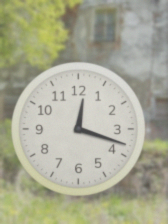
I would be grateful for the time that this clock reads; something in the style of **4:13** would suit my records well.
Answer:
**12:18**
